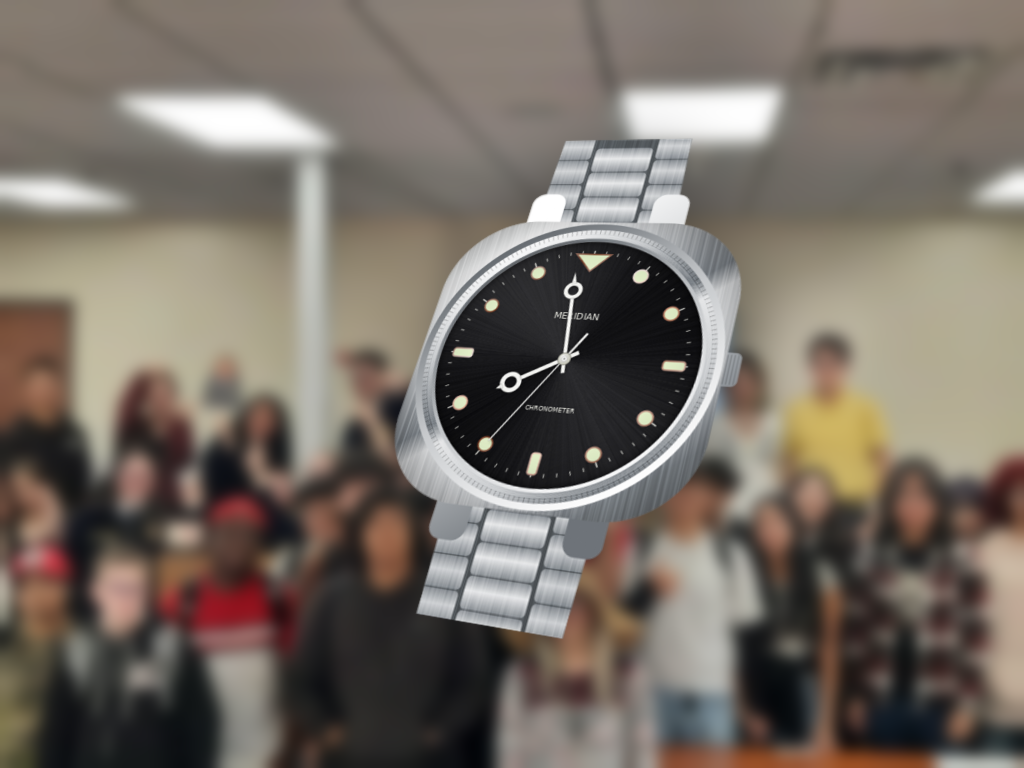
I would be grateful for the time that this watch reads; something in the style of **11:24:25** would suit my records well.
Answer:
**7:58:35**
